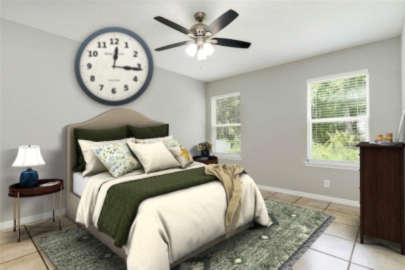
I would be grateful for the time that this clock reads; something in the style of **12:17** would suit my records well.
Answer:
**12:16**
